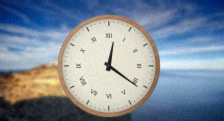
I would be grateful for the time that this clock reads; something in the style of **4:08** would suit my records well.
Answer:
**12:21**
